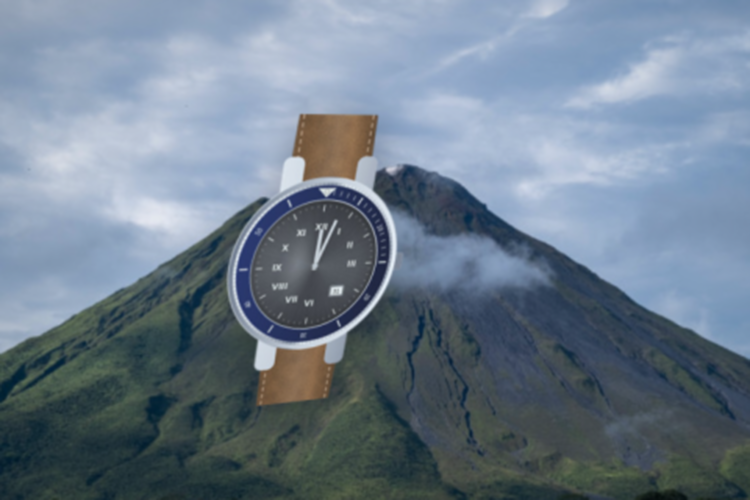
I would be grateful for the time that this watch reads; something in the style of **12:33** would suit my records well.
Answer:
**12:03**
